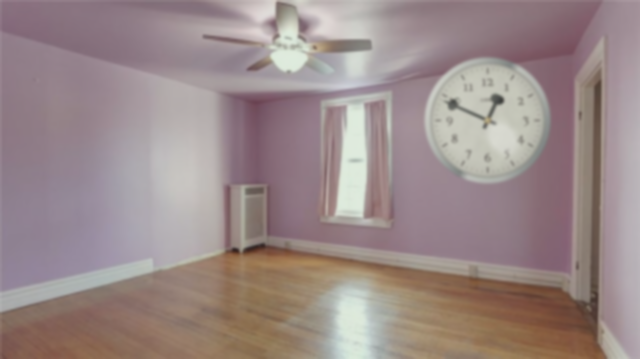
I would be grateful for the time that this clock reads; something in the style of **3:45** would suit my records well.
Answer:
**12:49**
